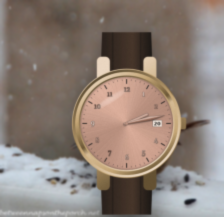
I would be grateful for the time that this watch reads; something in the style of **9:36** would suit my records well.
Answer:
**2:13**
